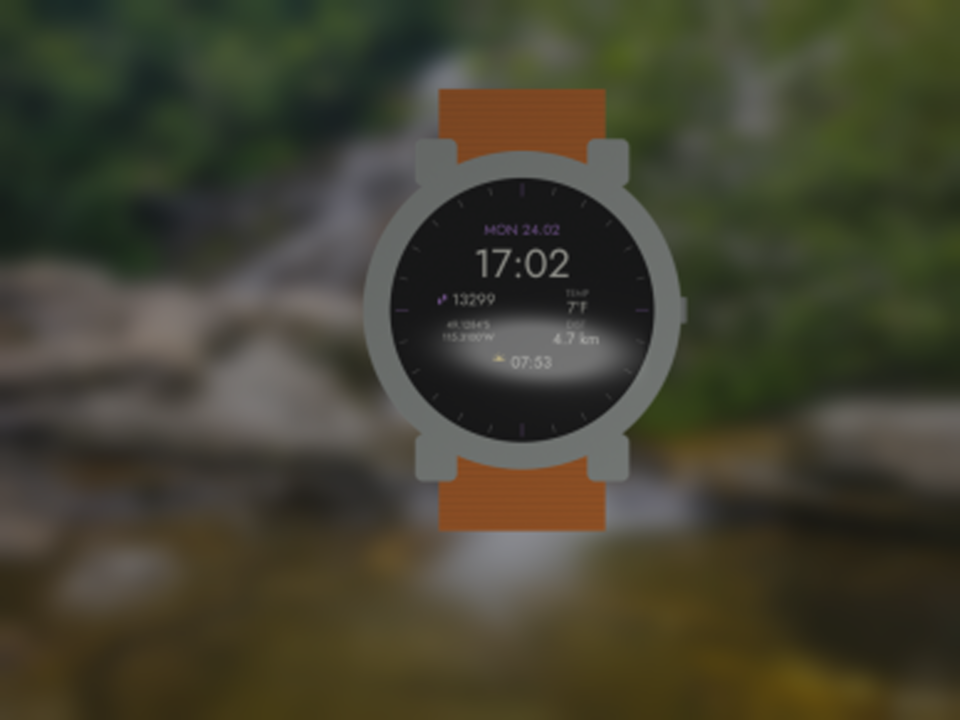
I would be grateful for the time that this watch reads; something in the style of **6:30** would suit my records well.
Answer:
**17:02**
